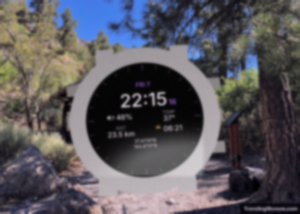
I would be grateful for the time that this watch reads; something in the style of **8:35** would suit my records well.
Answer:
**22:15**
